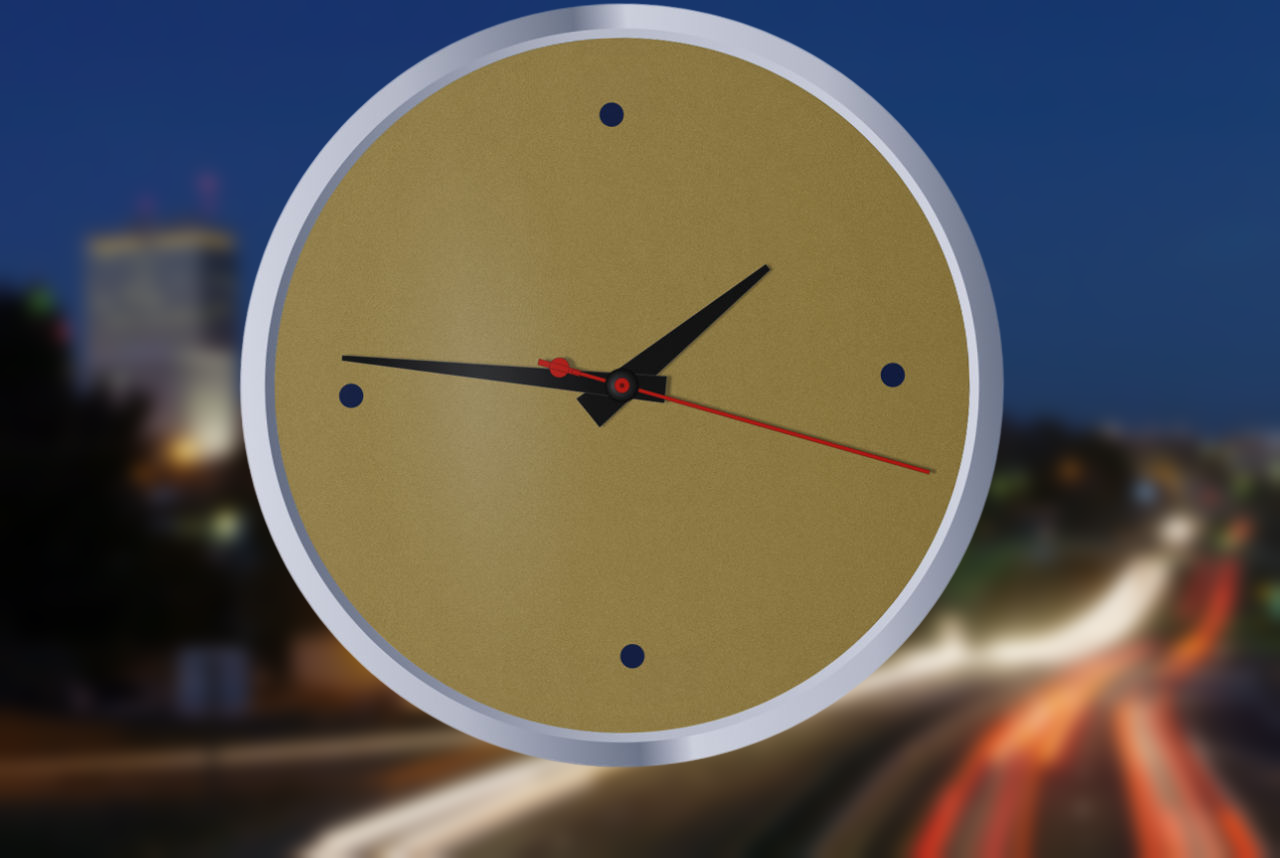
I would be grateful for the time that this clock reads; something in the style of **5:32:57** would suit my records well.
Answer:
**1:46:18**
